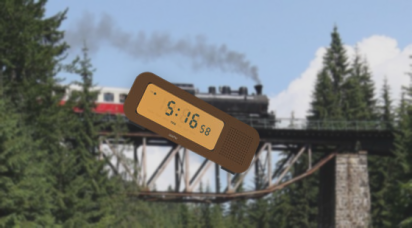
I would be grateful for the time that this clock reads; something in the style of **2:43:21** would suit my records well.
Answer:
**5:16:58**
